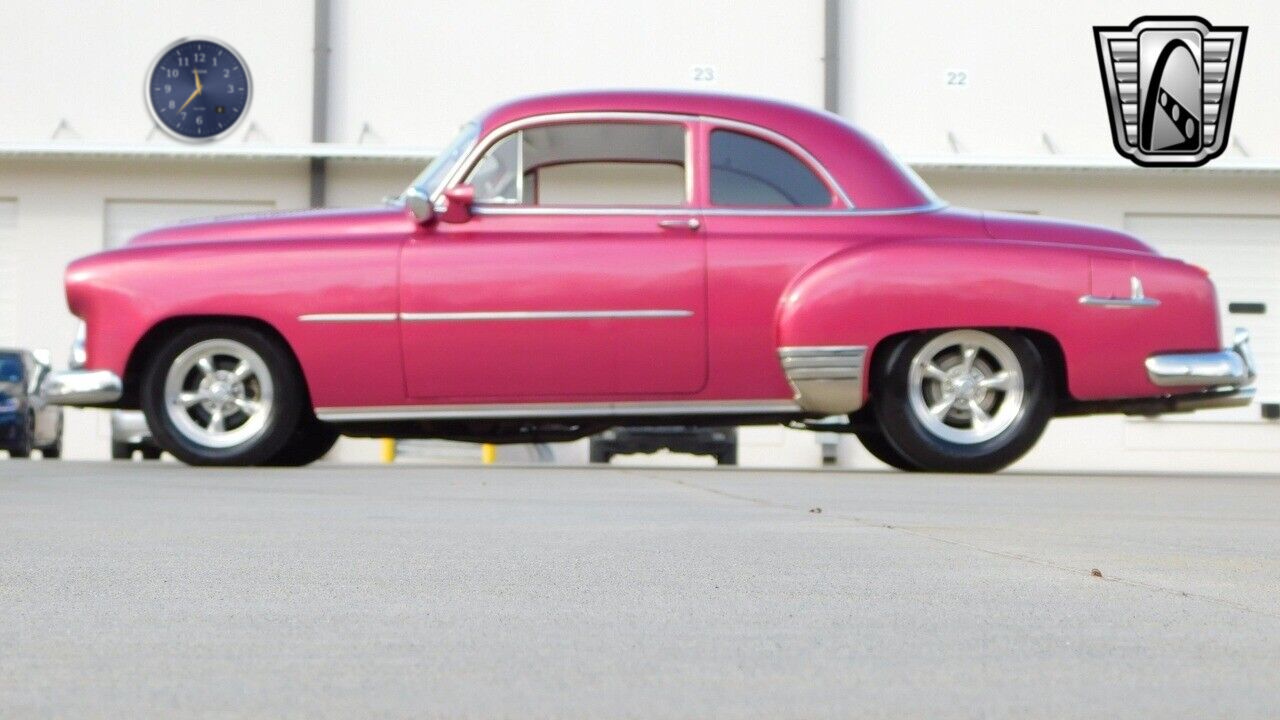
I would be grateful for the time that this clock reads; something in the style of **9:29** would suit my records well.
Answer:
**11:37**
